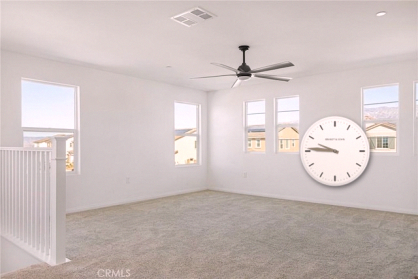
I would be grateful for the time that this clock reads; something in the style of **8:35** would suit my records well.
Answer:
**9:46**
